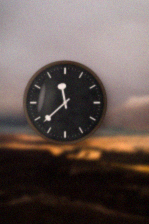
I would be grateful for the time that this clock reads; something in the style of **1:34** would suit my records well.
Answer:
**11:38**
